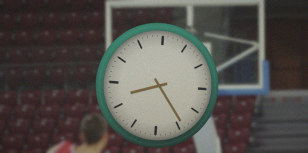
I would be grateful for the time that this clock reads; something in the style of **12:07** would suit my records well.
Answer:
**8:24**
